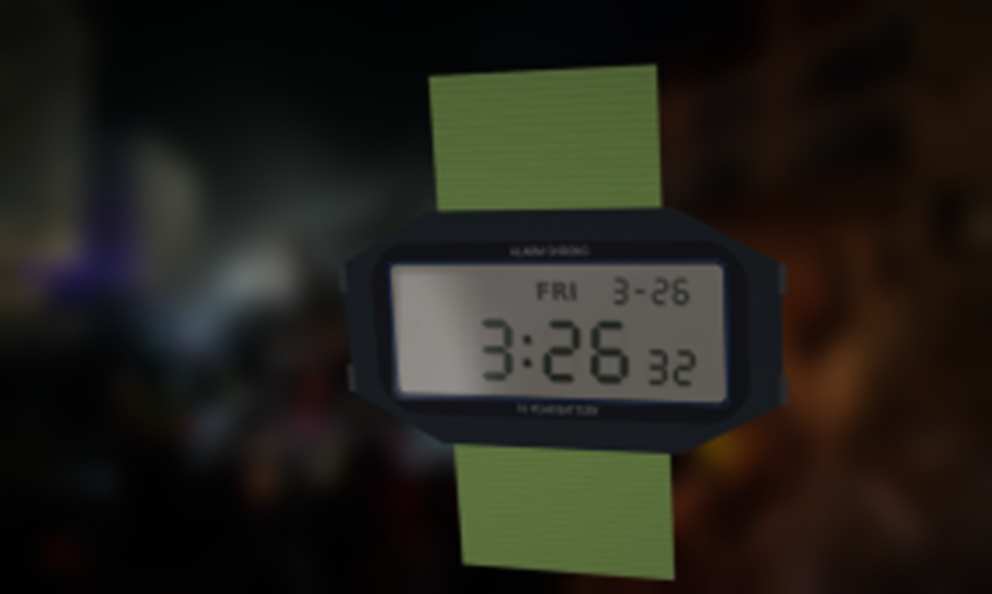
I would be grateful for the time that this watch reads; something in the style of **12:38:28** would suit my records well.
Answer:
**3:26:32**
